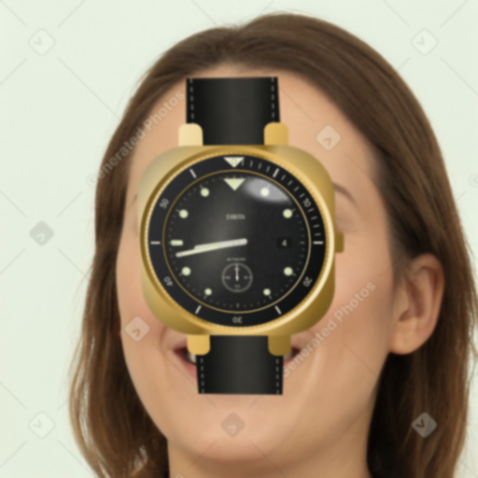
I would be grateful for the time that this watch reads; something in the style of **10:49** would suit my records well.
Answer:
**8:43**
